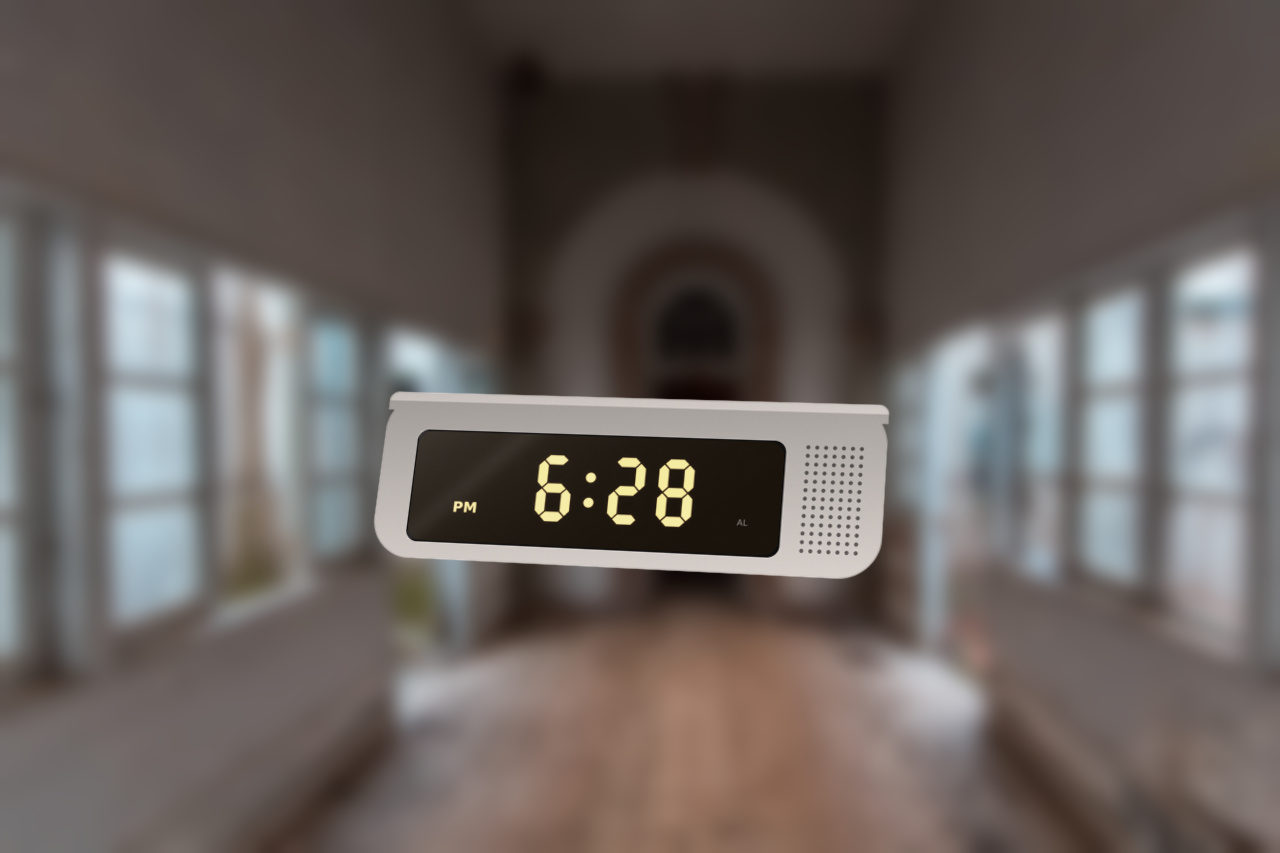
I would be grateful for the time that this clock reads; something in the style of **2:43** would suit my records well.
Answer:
**6:28**
